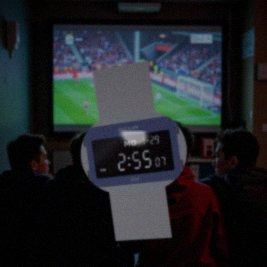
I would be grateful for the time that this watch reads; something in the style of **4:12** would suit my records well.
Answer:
**2:55**
